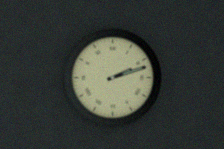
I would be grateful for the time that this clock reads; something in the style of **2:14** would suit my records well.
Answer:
**2:12**
